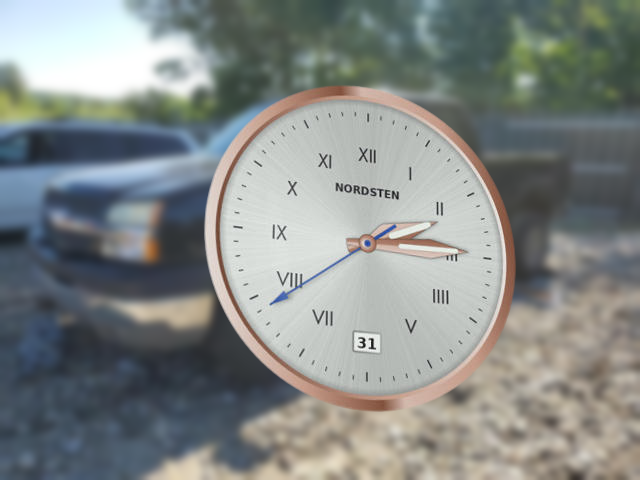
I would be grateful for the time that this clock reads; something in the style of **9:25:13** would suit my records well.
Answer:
**2:14:39**
